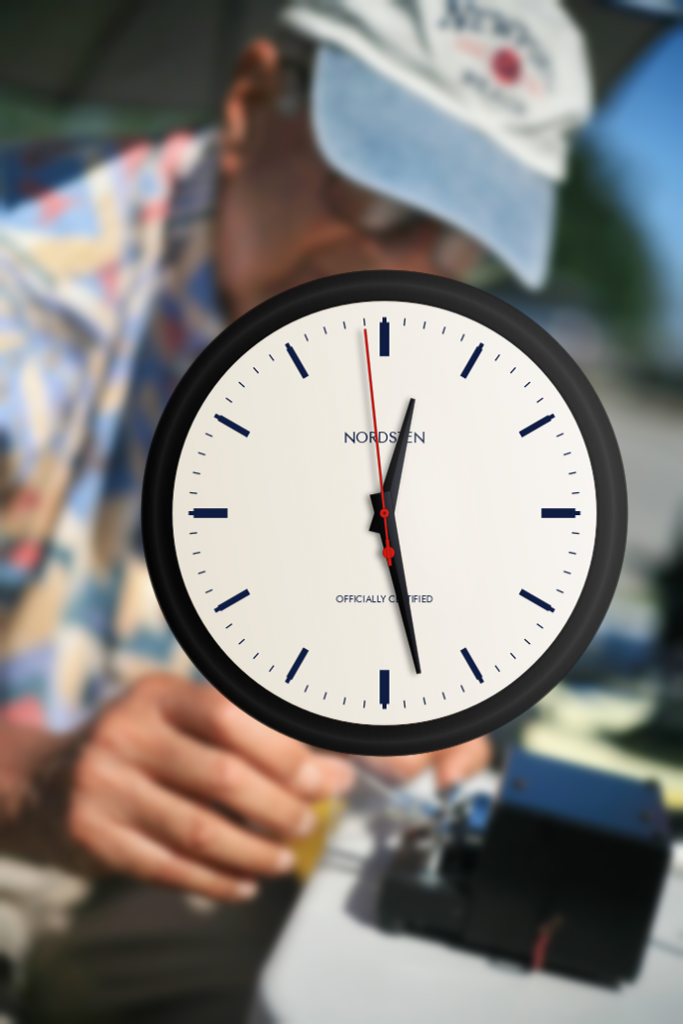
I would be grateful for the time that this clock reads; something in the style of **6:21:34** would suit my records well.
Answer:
**12:27:59**
